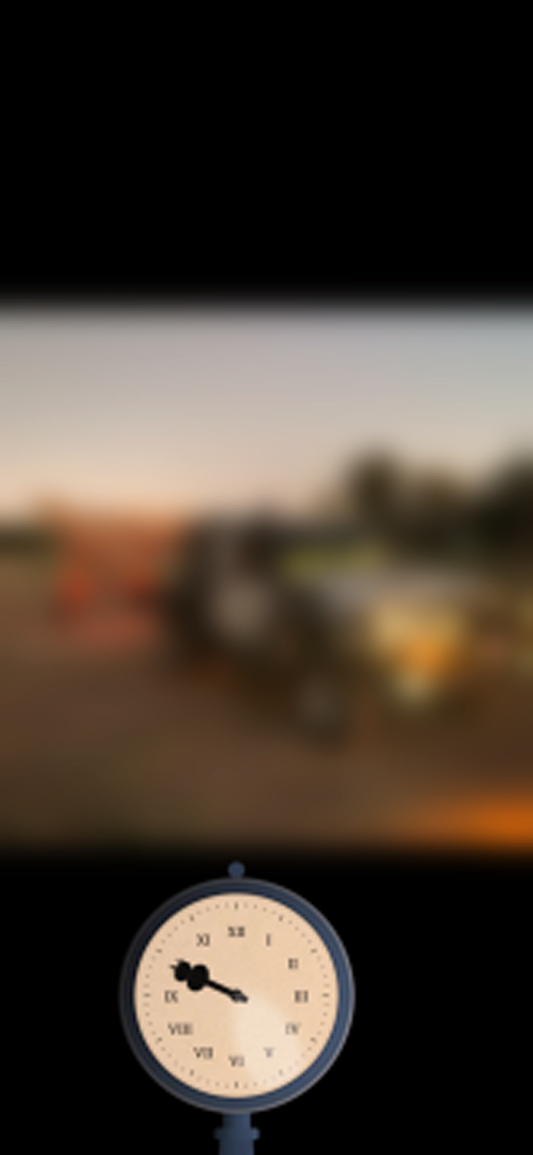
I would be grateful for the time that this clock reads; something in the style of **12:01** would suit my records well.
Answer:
**9:49**
